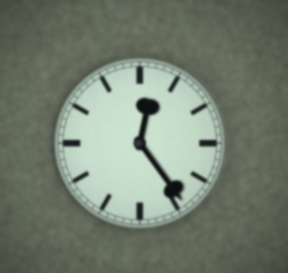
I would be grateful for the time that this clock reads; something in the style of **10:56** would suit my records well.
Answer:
**12:24**
